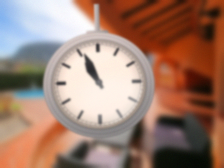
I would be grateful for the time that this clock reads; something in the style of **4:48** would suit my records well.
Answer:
**10:56**
